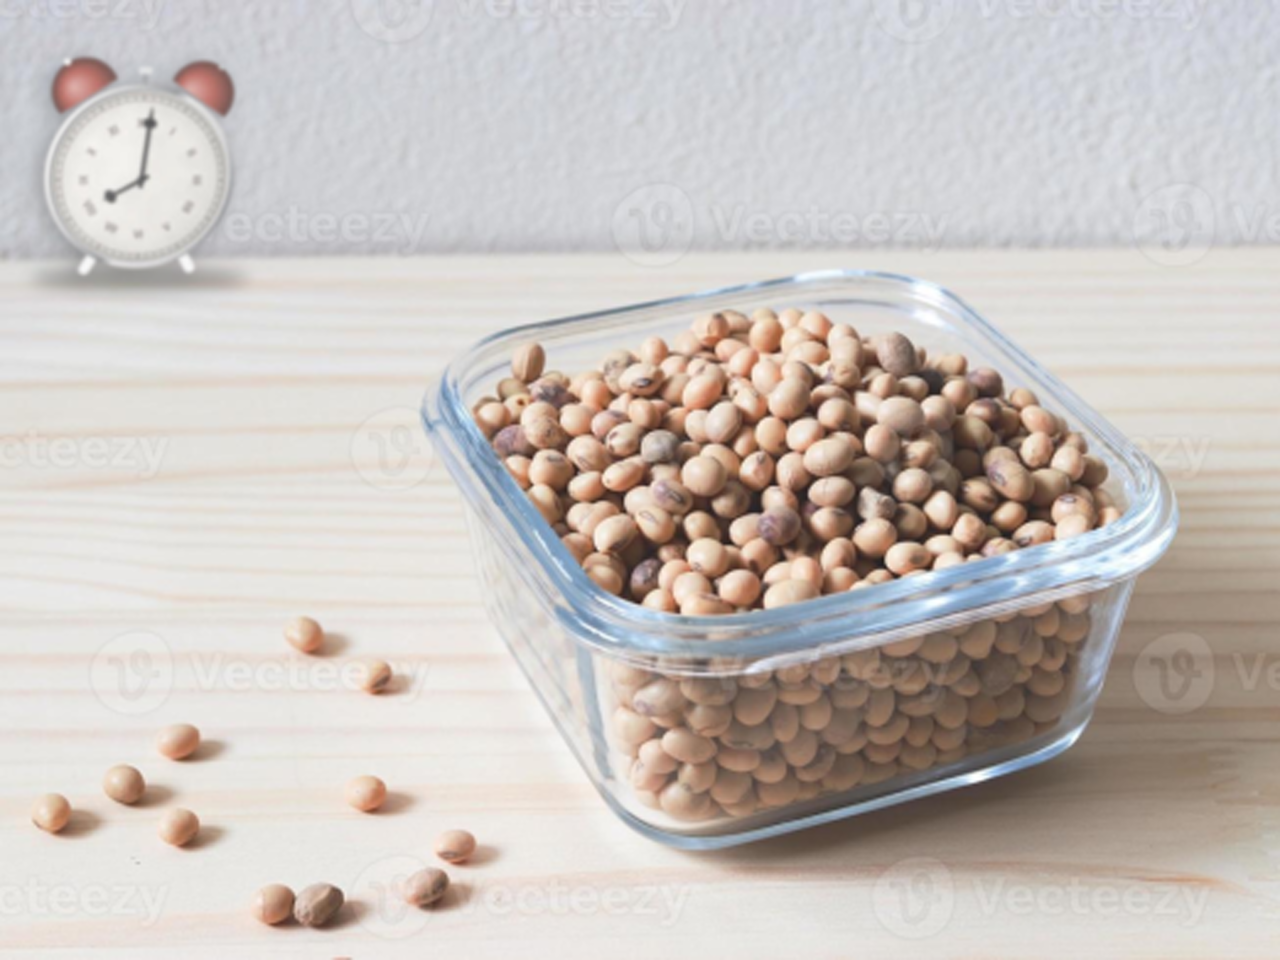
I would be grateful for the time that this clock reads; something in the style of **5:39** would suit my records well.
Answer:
**8:01**
